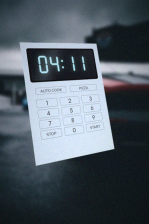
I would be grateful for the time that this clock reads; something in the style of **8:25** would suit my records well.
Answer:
**4:11**
